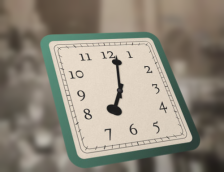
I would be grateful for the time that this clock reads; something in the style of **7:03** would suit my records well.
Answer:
**7:02**
